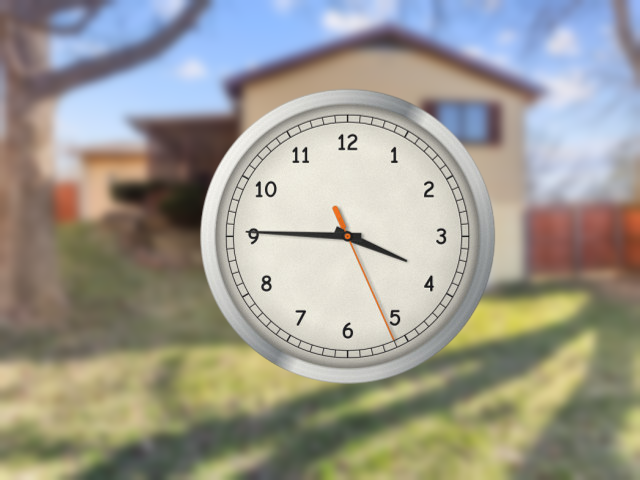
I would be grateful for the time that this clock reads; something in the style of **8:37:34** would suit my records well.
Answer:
**3:45:26**
